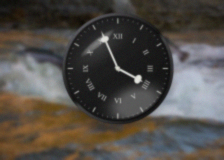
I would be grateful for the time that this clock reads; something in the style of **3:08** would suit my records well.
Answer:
**3:56**
